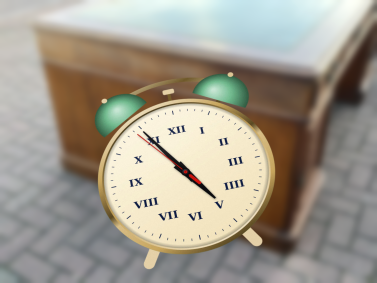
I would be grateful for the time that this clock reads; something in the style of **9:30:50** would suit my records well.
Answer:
**4:54:54**
